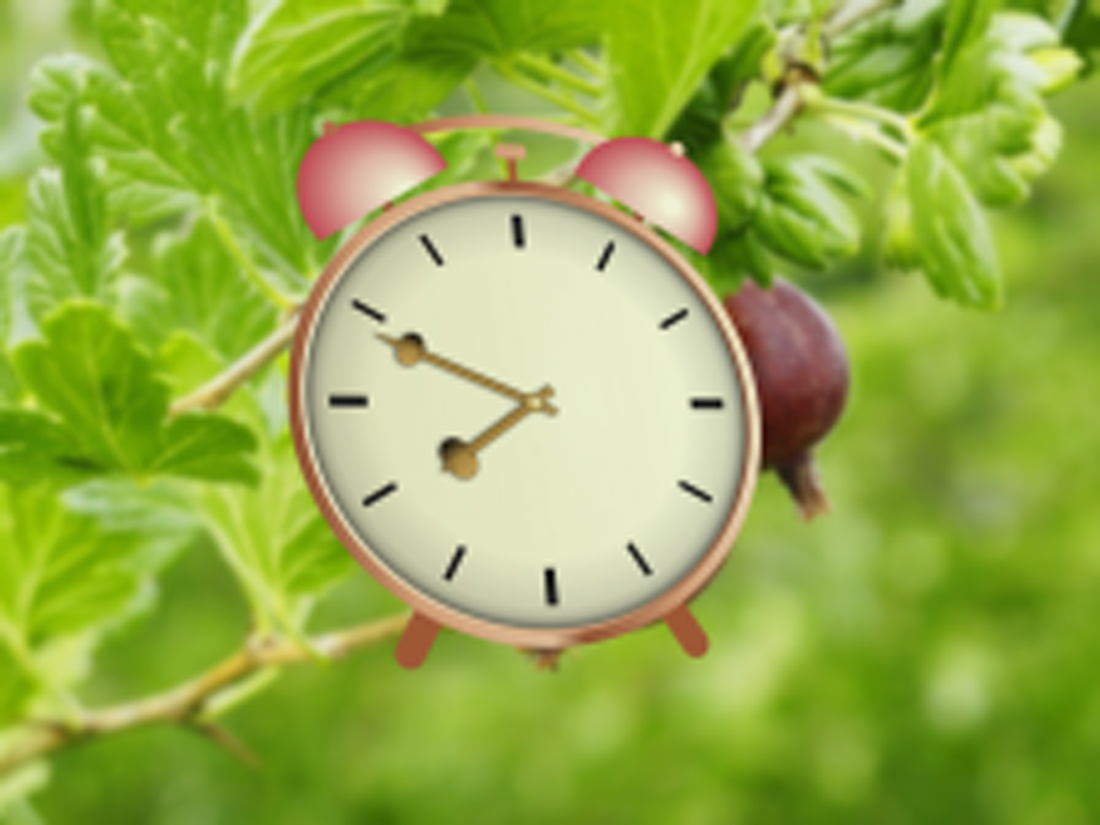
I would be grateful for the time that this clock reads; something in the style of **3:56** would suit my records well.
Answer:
**7:49**
